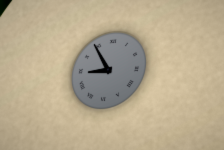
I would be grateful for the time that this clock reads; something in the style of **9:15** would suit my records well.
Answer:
**8:54**
